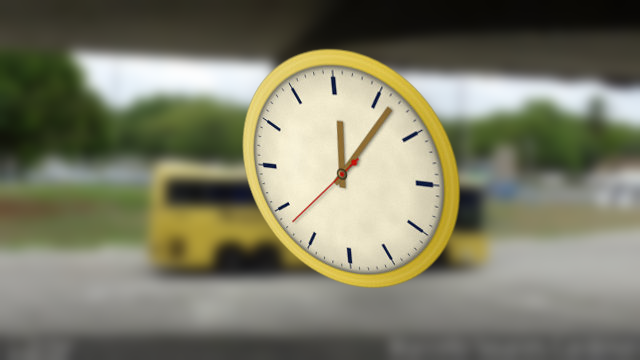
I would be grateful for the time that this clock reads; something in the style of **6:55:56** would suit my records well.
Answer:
**12:06:38**
